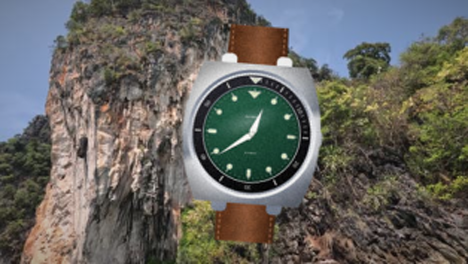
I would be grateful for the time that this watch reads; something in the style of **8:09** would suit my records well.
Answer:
**12:39**
